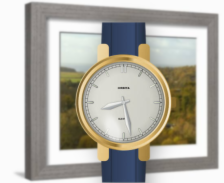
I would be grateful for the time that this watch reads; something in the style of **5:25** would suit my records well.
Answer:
**8:28**
